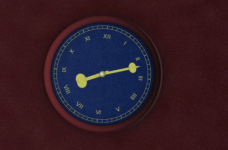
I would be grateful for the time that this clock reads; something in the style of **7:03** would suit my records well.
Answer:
**8:12**
